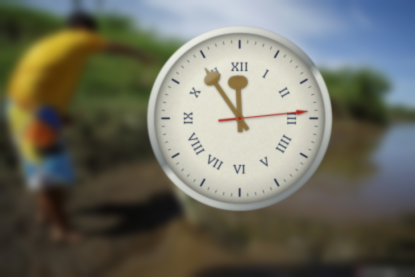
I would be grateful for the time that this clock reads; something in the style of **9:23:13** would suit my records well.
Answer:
**11:54:14**
